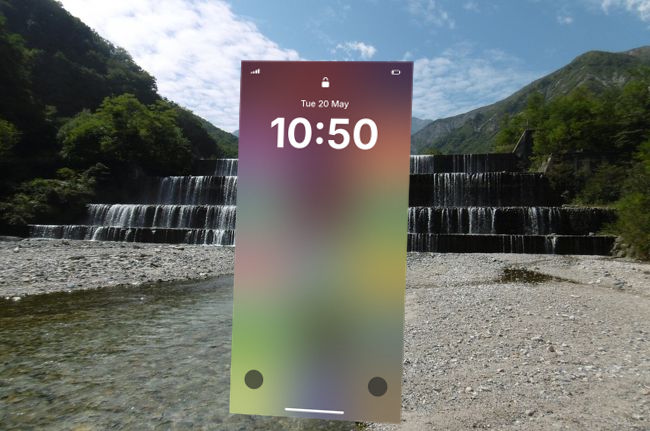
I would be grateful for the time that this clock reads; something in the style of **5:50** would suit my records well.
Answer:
**10:50**
